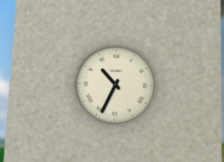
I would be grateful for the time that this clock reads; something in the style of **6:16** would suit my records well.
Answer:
**10:34**
